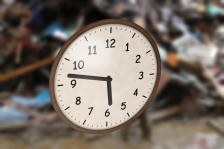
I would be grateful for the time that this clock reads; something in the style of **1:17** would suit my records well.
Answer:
**5:47**
